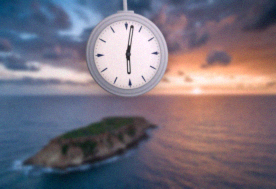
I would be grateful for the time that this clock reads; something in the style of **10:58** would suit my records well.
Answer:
**6:02**
